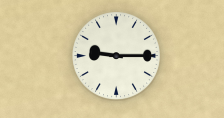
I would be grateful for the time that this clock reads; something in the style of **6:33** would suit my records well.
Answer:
**9:15**
